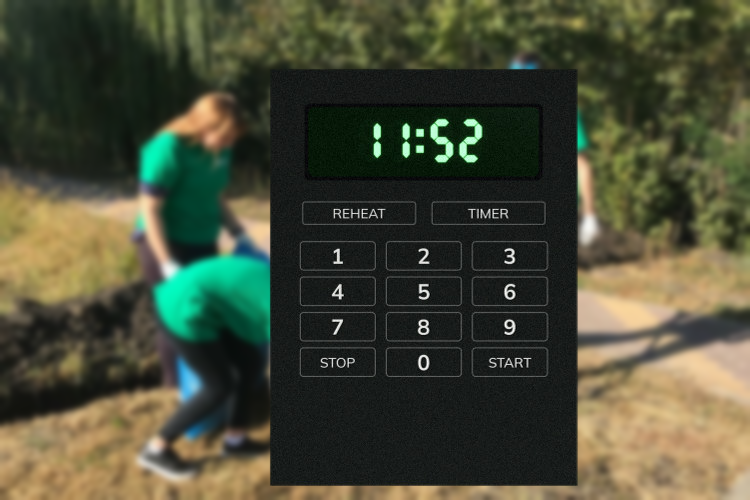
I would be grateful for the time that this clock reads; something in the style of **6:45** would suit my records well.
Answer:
**11:52**
